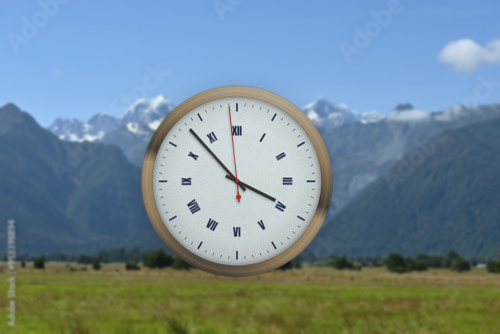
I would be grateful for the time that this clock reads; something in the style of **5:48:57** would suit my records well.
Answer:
**3:52:59**
